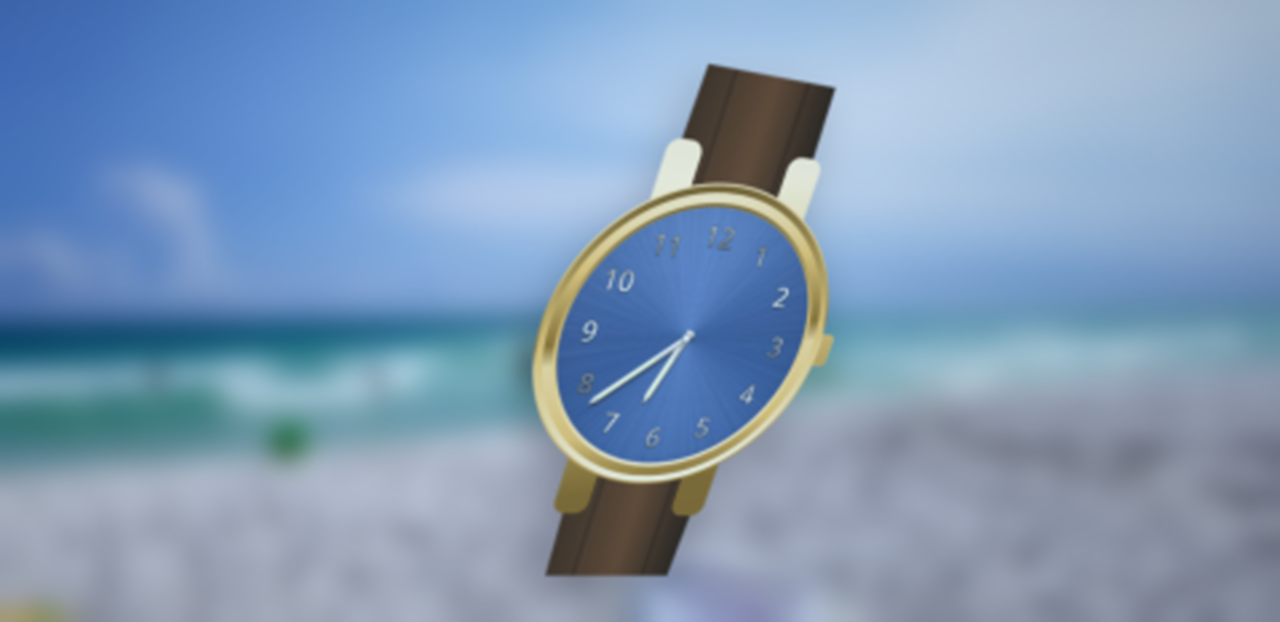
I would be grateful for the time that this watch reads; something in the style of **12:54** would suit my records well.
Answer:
**6:38**
